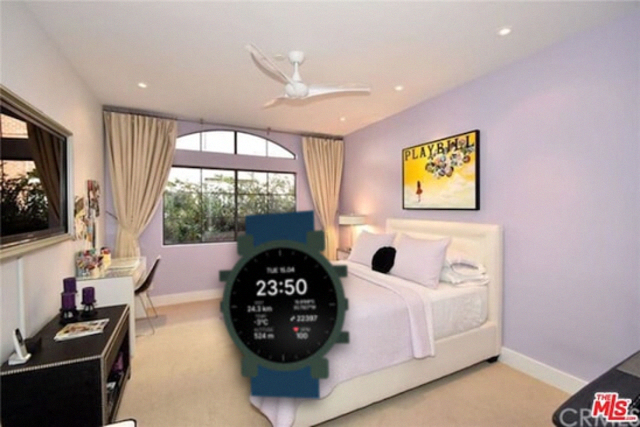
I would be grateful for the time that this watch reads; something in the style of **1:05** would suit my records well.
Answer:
**23:50**
